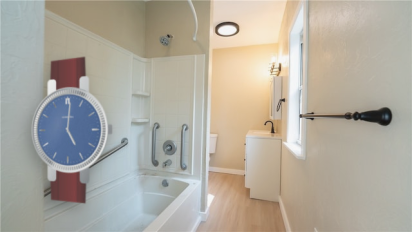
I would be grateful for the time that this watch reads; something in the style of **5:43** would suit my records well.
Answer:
**5:01**
